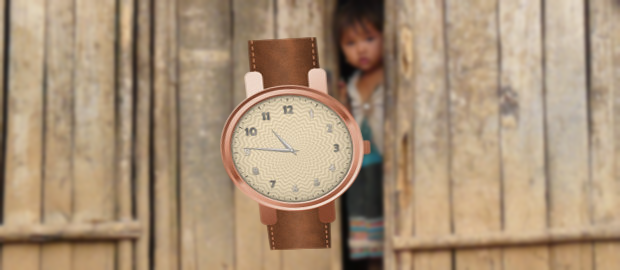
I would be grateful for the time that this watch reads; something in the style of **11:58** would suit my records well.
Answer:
**10:46**
